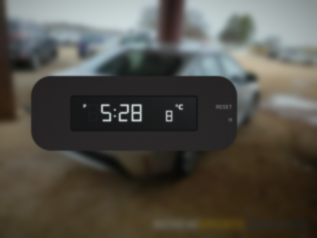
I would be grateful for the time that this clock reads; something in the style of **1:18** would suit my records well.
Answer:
**5:28**
